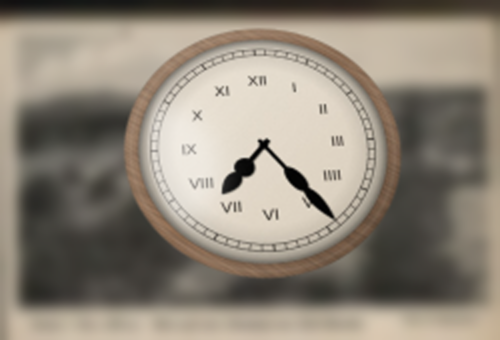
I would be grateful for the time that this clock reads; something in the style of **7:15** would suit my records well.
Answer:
**7:24**
